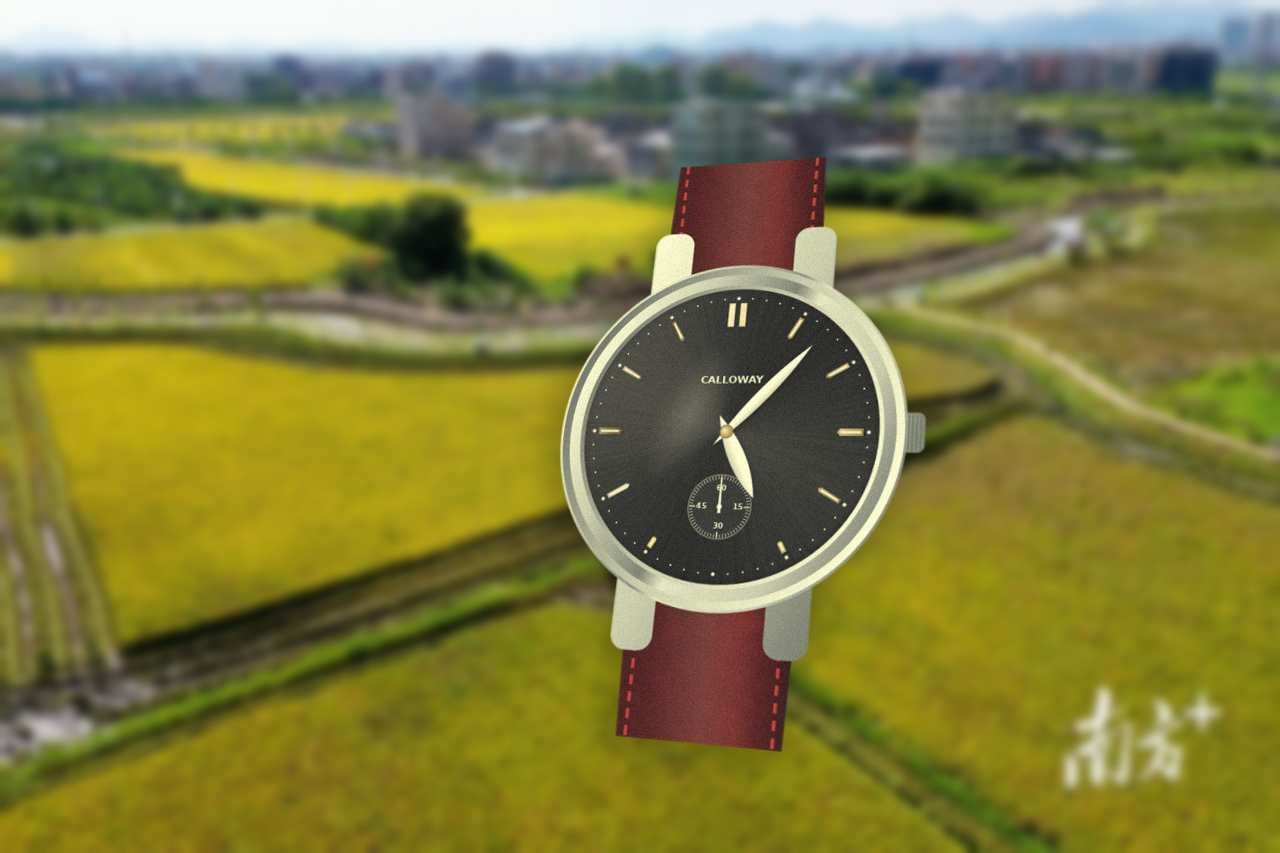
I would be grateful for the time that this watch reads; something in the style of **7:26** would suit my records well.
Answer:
**5:07**
